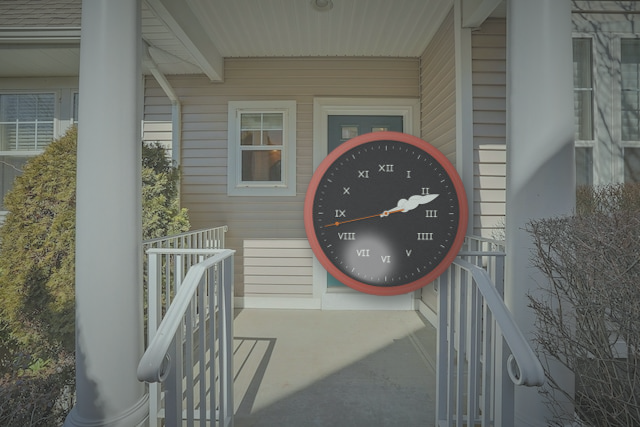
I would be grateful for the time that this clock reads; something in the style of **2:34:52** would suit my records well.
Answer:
**2:11:43**
